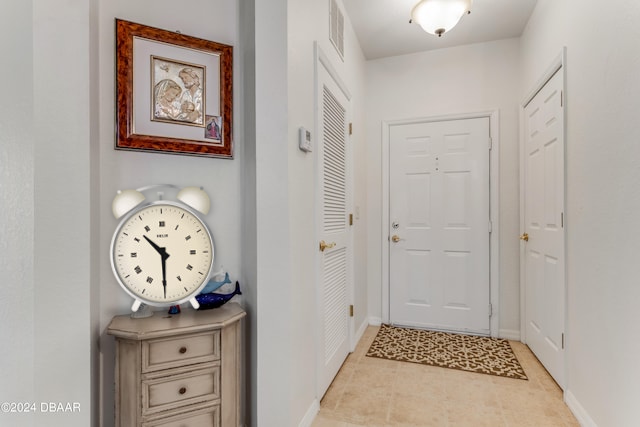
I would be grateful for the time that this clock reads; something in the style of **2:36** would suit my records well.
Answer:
**10:30**
